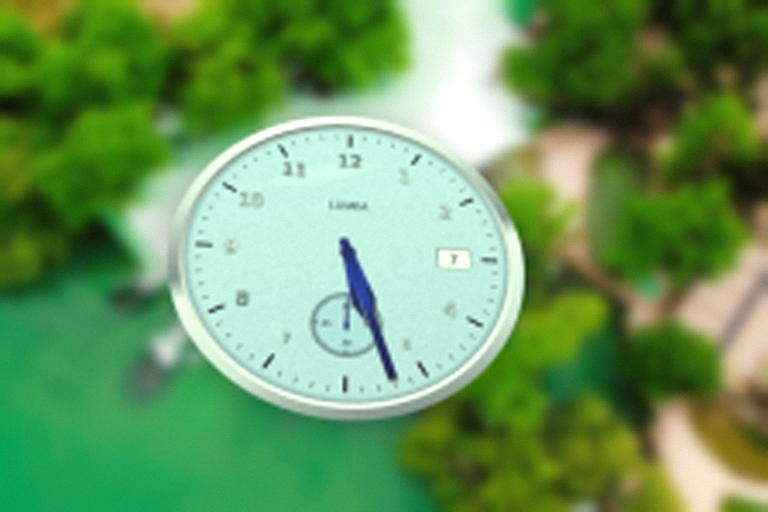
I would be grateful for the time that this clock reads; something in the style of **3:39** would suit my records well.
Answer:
**5:27**
